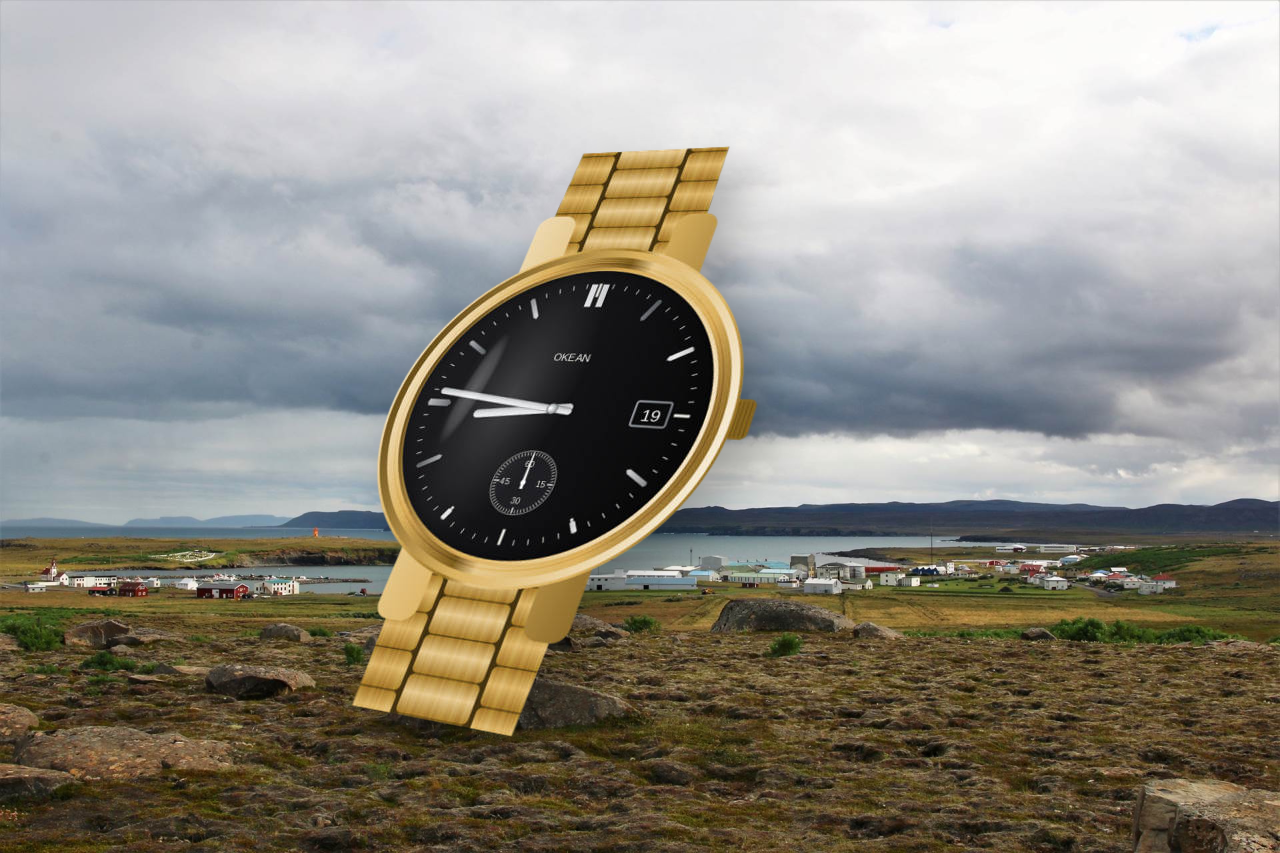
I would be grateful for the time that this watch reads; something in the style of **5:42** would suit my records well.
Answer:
**8:46**
